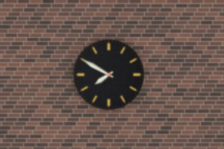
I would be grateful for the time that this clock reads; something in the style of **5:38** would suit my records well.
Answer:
**7:50**
